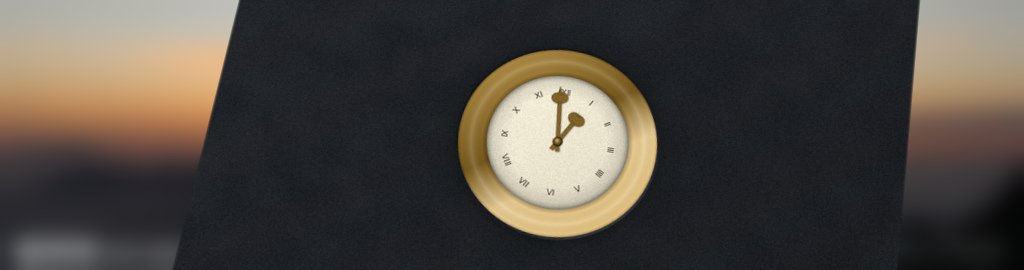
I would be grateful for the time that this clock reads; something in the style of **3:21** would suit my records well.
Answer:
**12:59**
